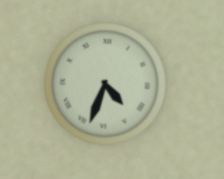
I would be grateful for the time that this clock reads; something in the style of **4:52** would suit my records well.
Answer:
**4:33**
